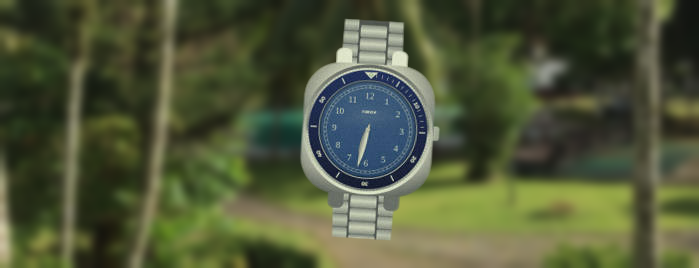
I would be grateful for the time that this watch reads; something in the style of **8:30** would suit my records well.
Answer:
**6:32**
